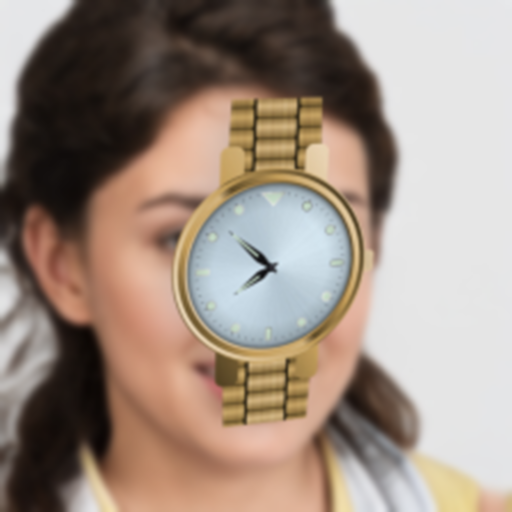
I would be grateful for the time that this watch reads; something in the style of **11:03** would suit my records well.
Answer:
**7:52**
